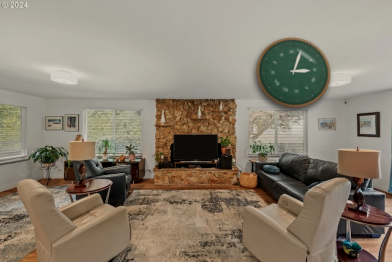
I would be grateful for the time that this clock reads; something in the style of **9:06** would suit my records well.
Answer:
**3:04**
